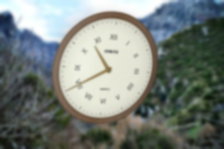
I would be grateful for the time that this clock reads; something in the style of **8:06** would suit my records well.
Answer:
**10:40**
